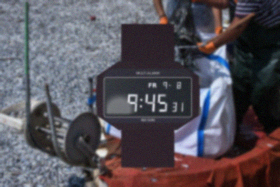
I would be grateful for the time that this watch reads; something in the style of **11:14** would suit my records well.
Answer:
**9:45**
